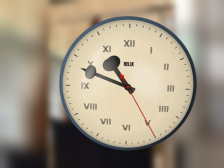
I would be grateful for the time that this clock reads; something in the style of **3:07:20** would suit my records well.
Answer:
**10:48:25**
